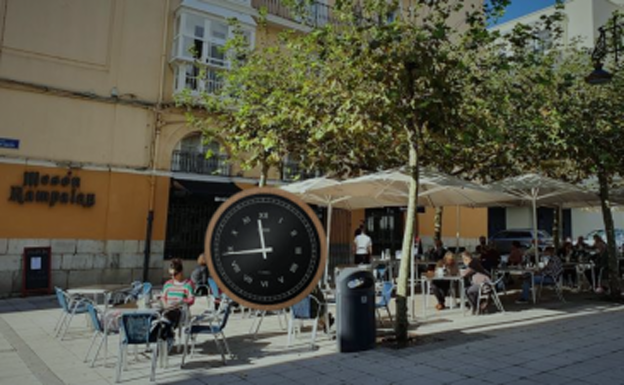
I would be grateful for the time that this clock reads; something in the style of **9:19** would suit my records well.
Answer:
**11:44**
